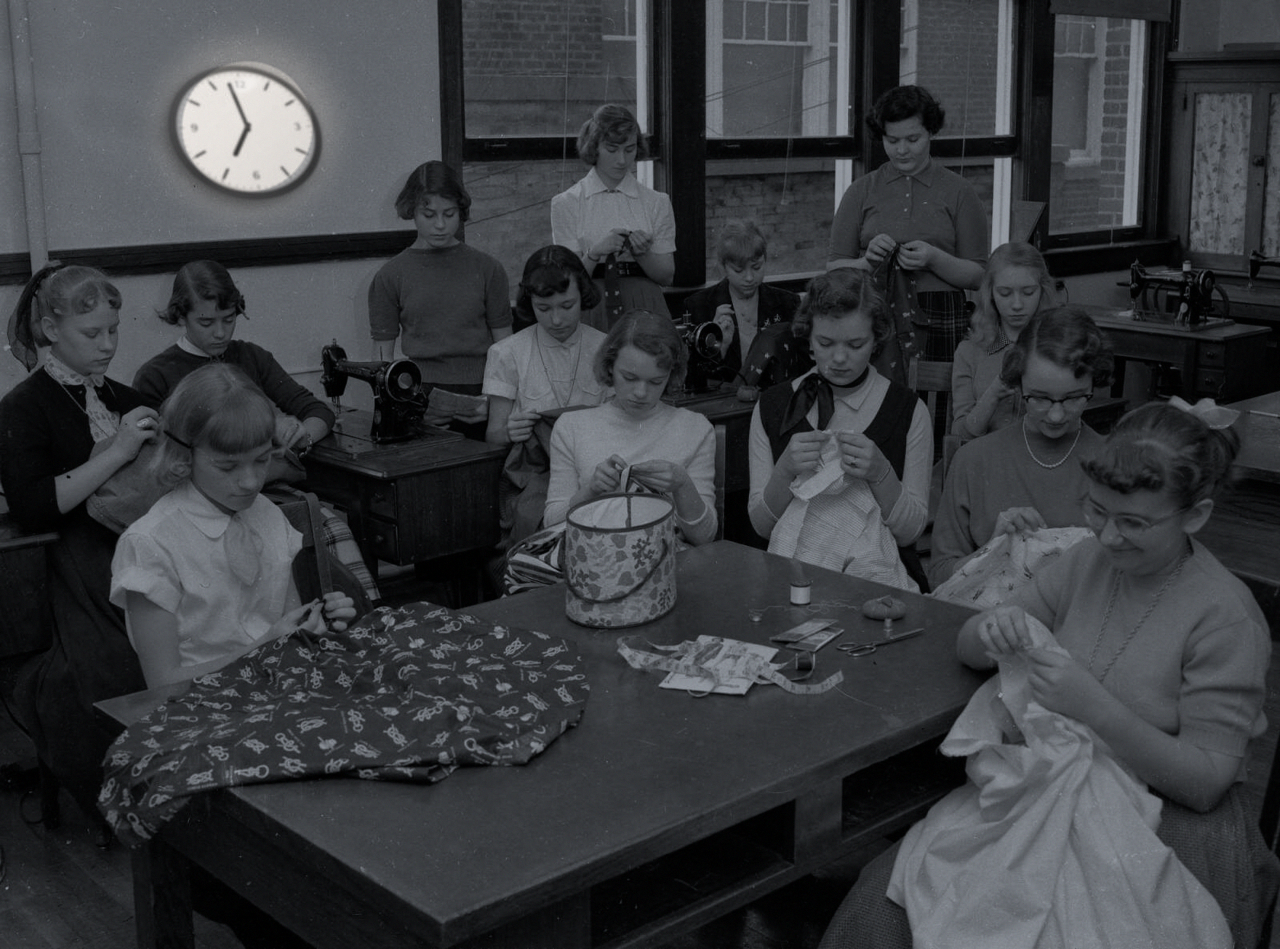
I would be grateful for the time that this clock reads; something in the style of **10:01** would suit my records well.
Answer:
**6:58**
